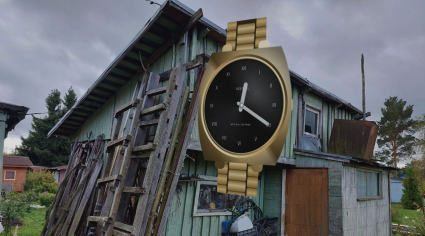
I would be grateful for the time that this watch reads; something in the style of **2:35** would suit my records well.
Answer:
**12:20**
